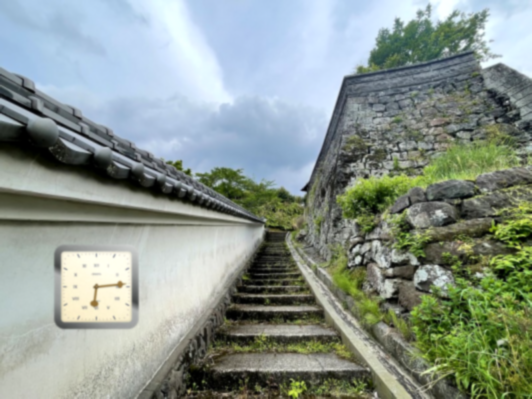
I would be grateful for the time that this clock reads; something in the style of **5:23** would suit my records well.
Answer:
**6:14**
